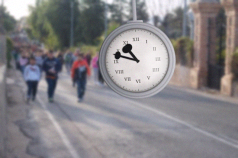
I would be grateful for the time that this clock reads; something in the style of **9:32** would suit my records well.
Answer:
**10:48**
